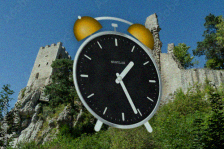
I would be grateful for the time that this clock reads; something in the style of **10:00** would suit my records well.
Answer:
**1:26**
